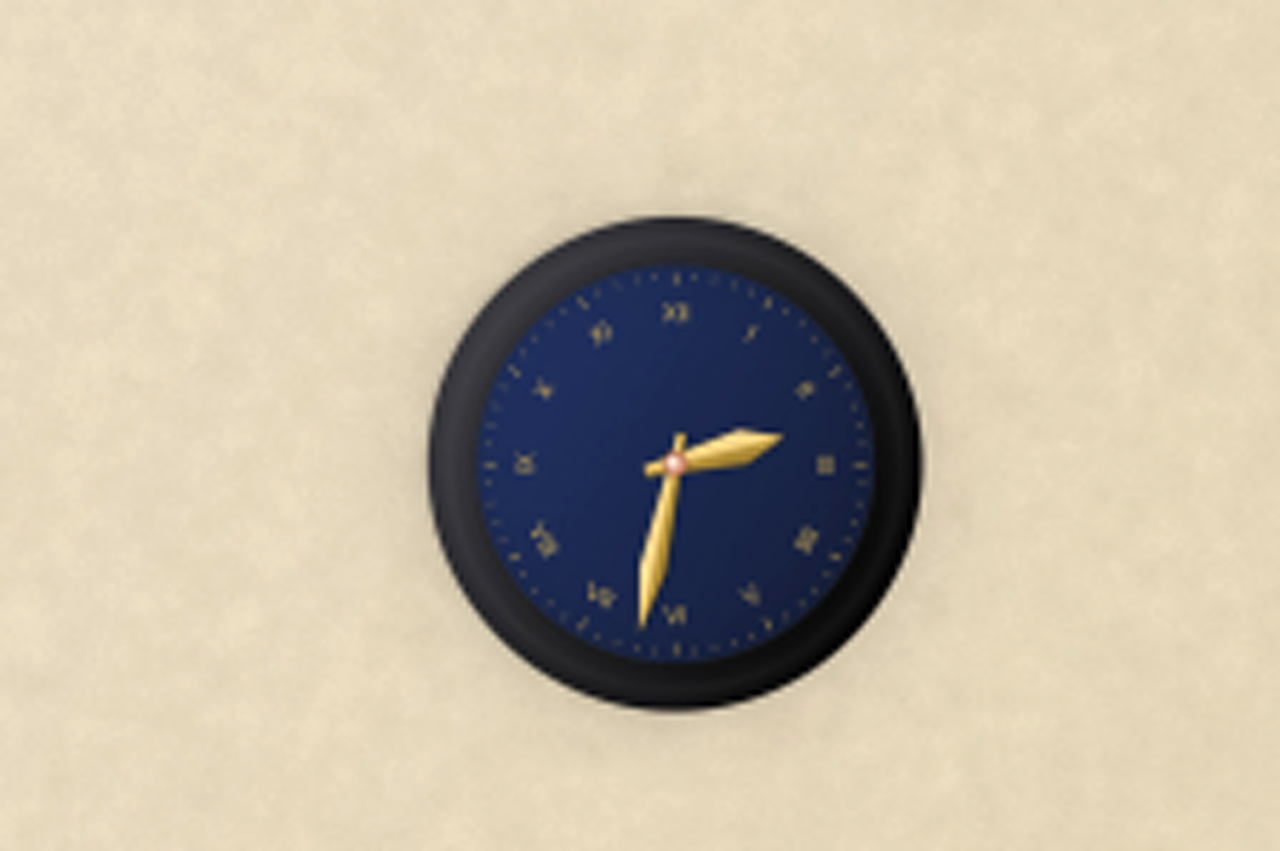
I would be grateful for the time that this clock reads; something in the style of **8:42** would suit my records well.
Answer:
**2:32**
